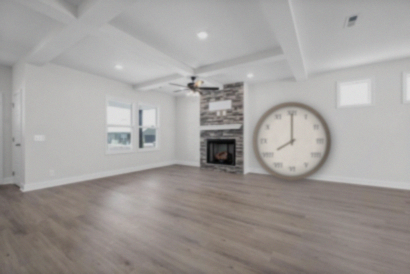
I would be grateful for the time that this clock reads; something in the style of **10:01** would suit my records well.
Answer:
**8:00**
